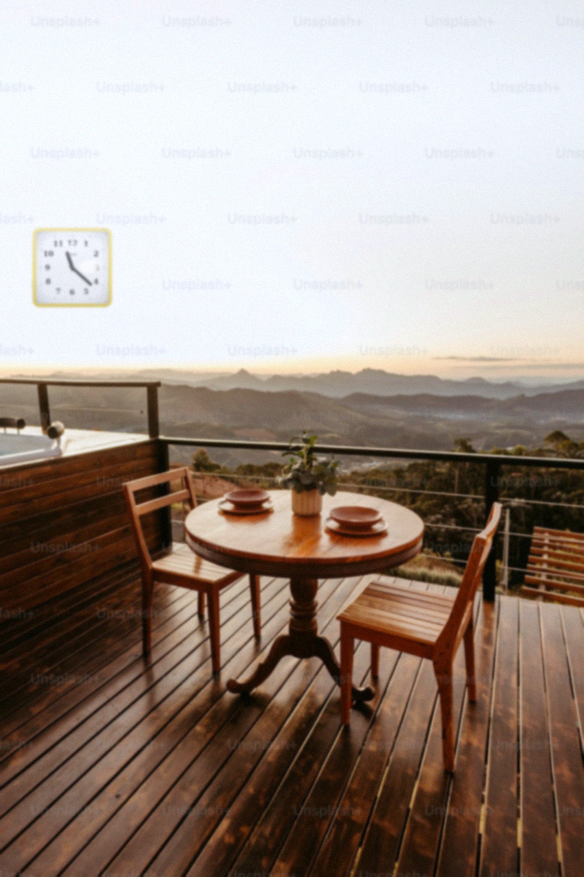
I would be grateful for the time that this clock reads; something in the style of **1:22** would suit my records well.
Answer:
**11:22**
